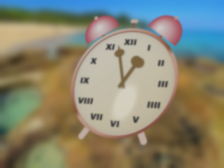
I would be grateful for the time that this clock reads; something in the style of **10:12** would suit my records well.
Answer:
**12:57**
